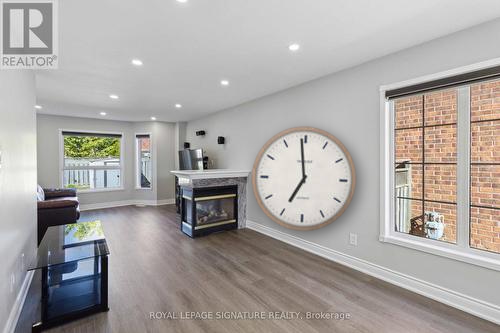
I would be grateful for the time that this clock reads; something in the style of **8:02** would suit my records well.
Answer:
**6:59**
